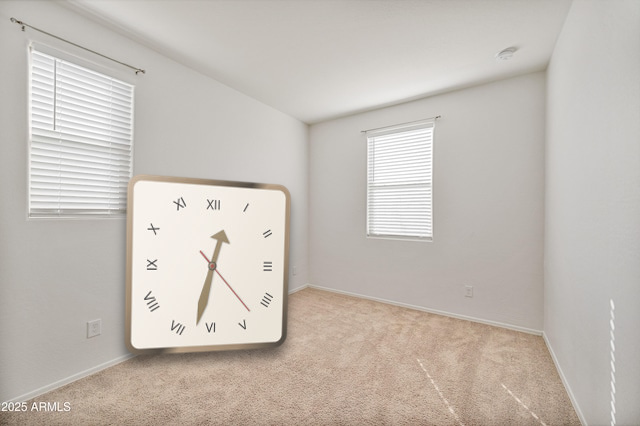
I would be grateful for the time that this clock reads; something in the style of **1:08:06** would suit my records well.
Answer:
**12:32:23**
